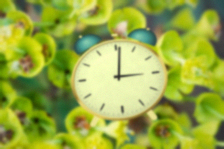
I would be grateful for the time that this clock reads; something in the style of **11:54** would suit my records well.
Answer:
**3:01**
